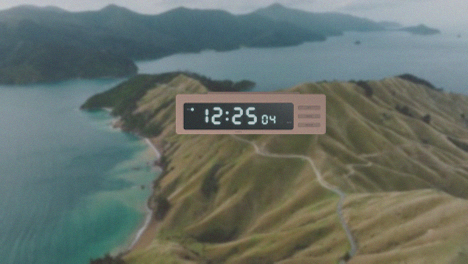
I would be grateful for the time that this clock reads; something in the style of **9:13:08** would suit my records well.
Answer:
**12:25:04**
